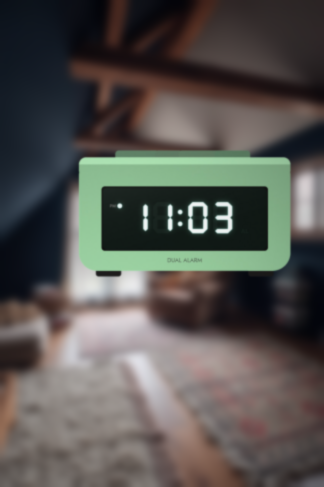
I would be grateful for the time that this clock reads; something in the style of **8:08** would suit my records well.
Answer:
**11:03**
